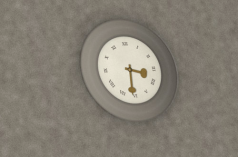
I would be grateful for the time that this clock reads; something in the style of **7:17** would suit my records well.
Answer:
**3:31**
